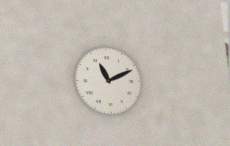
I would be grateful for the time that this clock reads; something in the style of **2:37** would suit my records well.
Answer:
**11:11**
